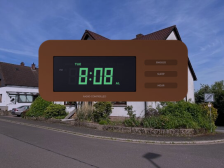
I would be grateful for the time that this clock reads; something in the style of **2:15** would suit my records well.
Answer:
**8:08**
